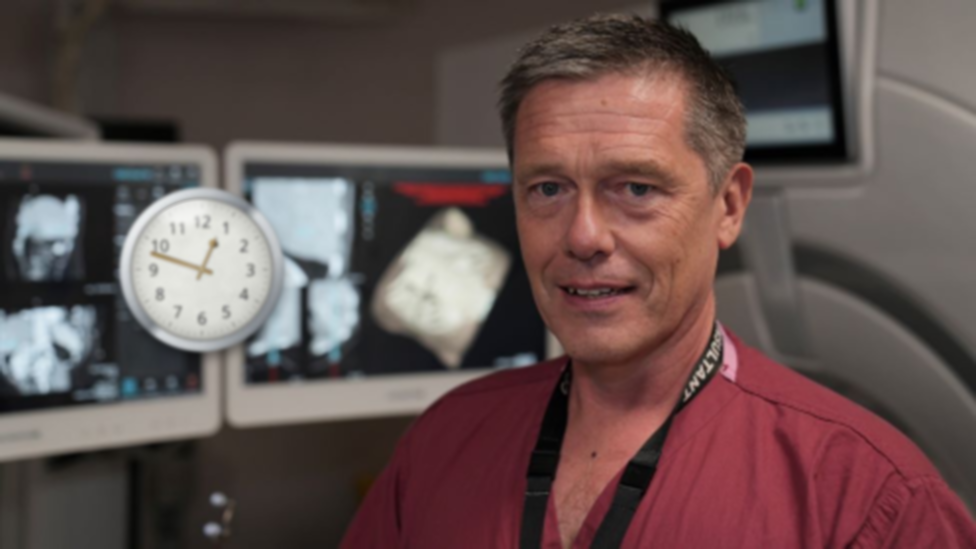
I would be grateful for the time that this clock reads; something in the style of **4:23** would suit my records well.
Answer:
**12:48**
